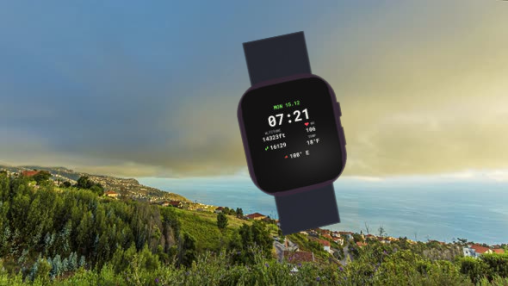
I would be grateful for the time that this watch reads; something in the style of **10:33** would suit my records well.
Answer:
**7:21**
